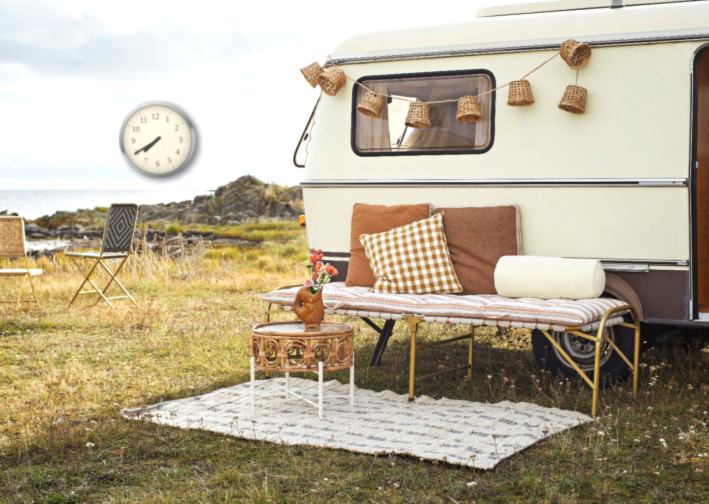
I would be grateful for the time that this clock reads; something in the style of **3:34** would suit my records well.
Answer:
**7:40**
